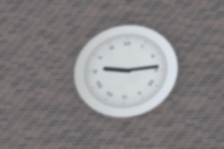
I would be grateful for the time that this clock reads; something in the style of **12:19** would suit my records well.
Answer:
**9:14**
